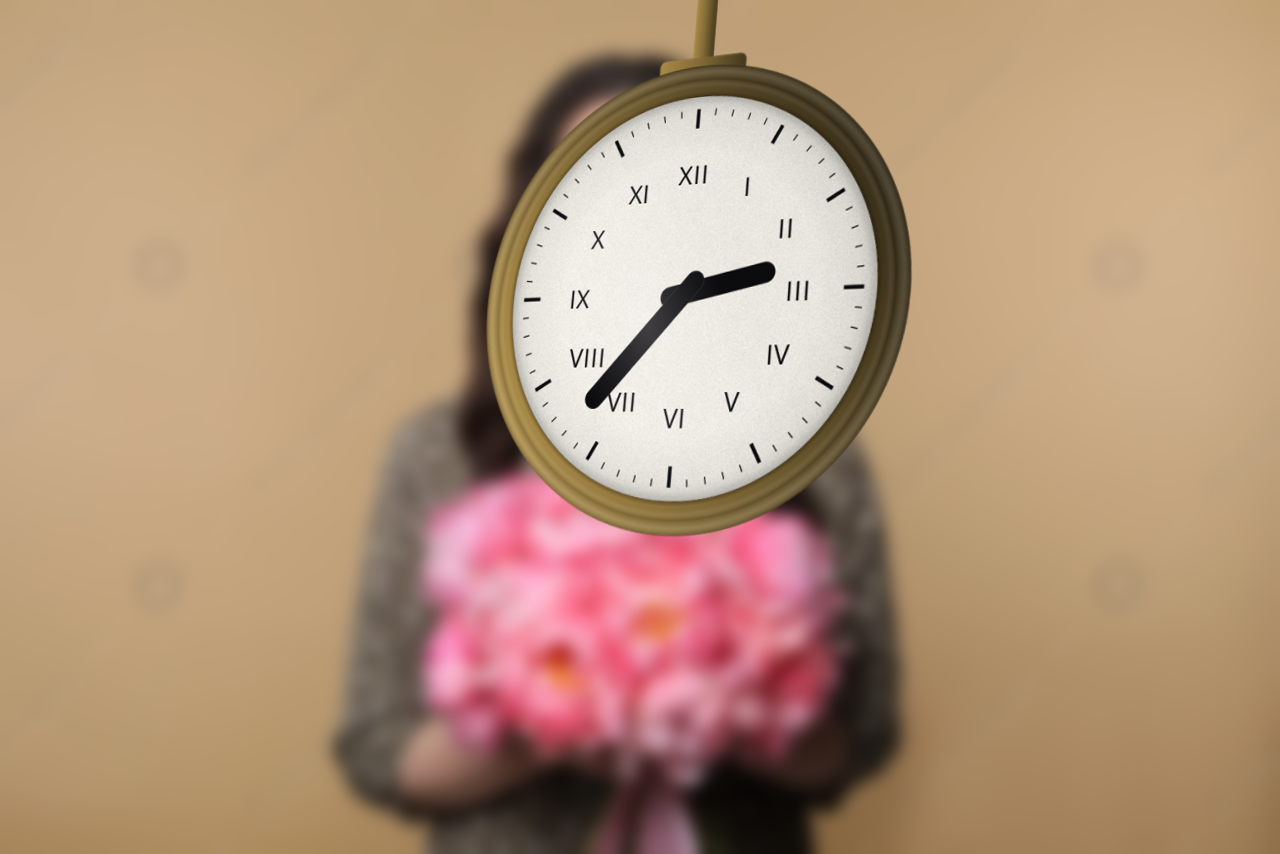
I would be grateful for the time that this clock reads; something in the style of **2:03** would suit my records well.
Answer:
**2:37**
